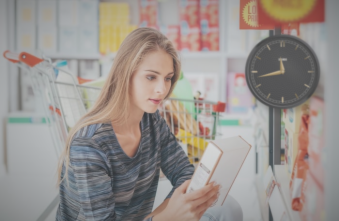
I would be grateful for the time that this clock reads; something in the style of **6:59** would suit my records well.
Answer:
**11:43**
